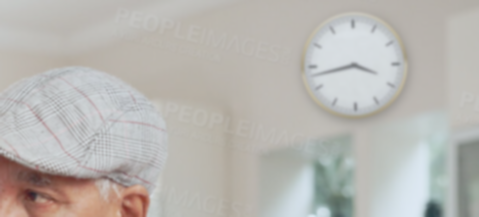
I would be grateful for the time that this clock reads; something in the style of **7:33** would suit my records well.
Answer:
**3:43**
